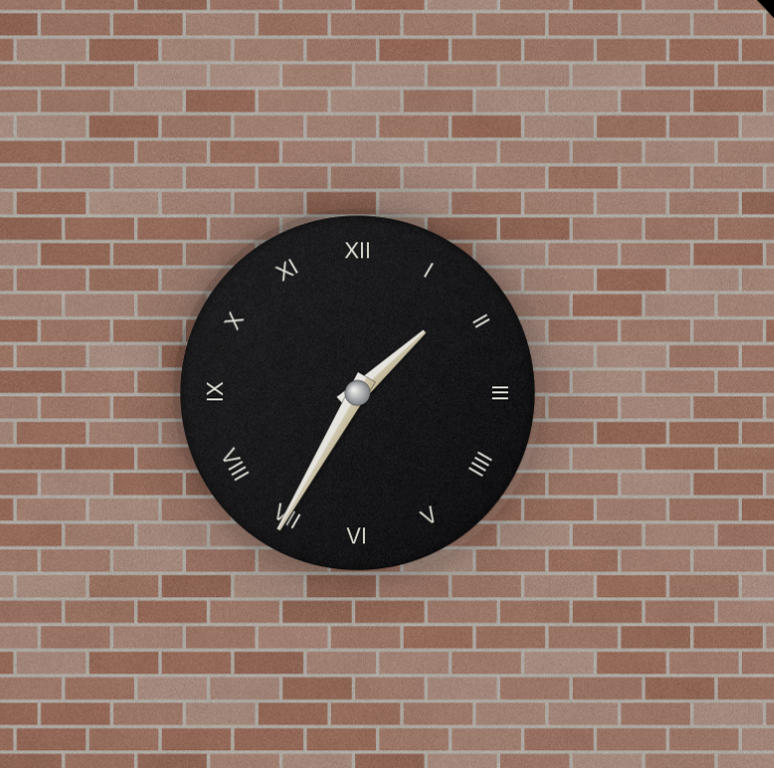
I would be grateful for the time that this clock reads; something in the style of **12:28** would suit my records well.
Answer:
**1:35**
